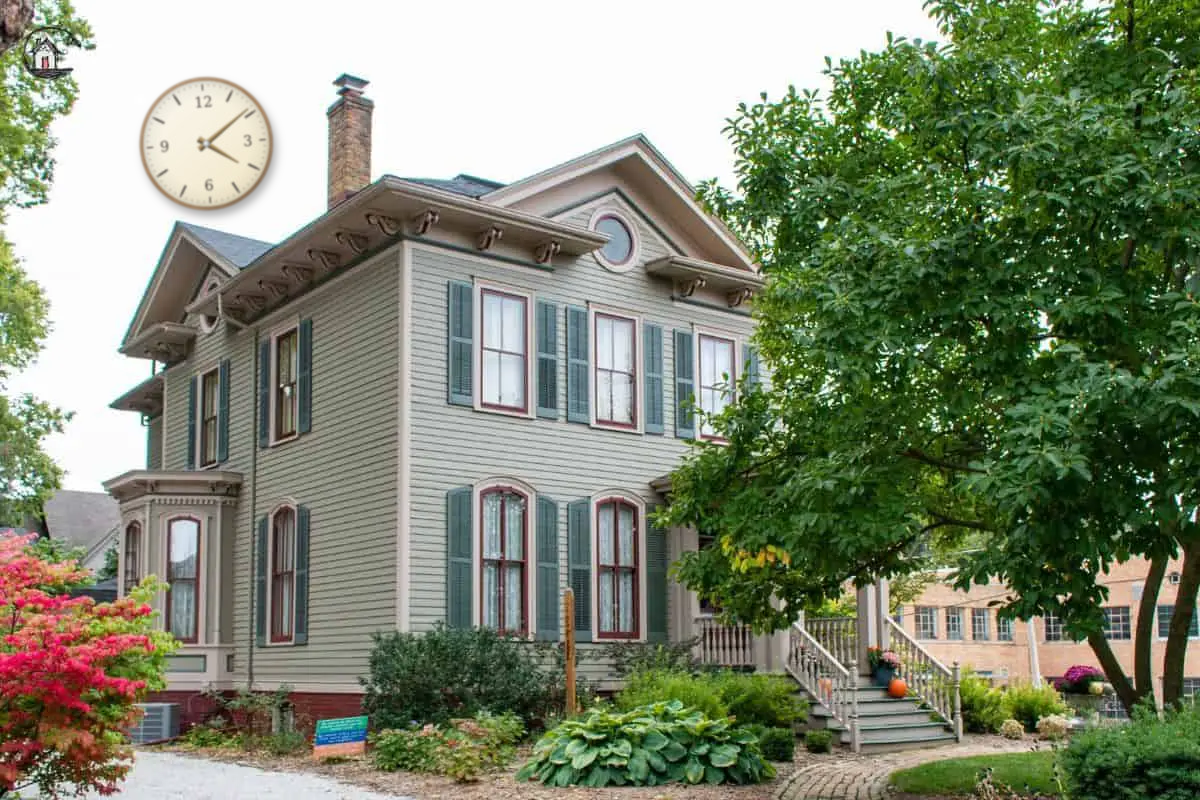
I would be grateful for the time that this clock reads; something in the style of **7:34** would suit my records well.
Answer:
**4:09**
